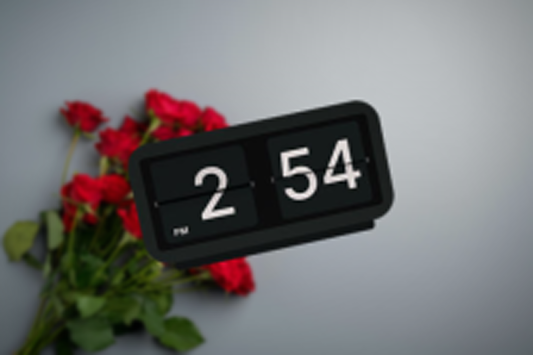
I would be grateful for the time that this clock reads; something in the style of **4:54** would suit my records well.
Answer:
**2:54**
